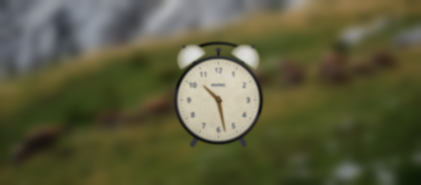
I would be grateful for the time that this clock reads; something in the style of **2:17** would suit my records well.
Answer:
**10:28**
